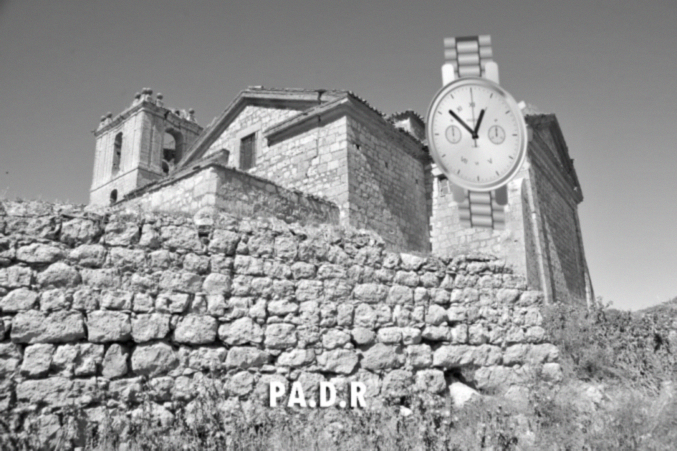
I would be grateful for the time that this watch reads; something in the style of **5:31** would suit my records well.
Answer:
**12:52**
